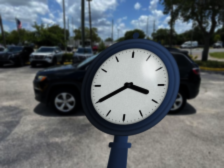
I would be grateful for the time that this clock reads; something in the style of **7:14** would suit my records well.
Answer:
**3:40**
